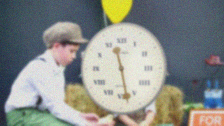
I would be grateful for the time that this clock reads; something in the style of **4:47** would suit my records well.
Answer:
**11:28**
